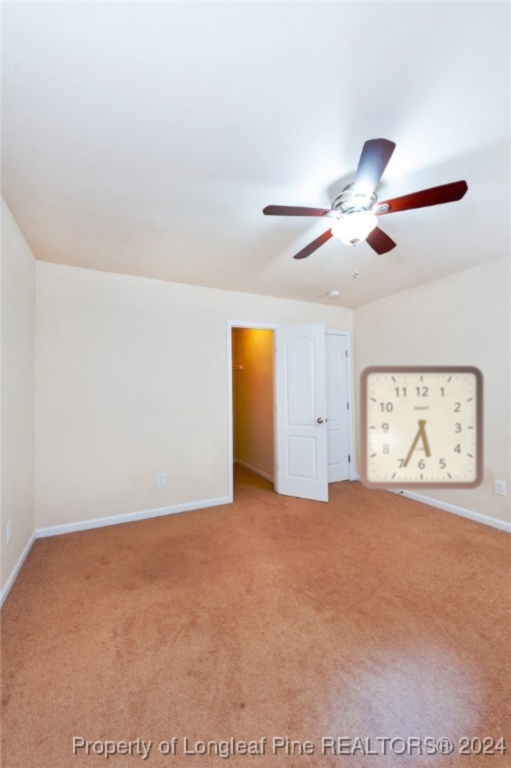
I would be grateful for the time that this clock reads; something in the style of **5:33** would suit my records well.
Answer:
**5:34**
